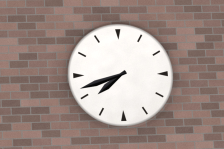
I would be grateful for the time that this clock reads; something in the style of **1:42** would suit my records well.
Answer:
**7:42**
